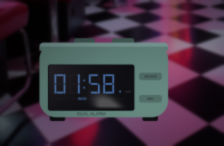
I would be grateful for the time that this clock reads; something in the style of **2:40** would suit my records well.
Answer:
**1:58**
